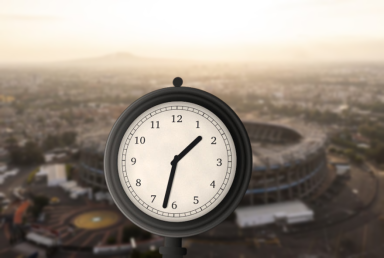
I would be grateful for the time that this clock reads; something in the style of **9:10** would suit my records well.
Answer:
**1:32**
